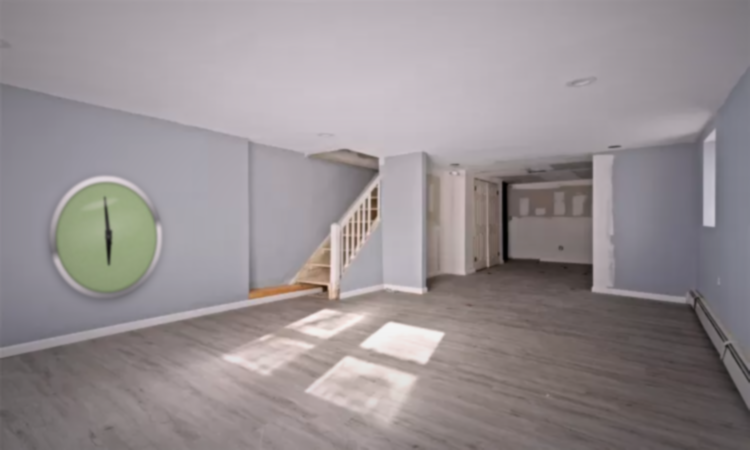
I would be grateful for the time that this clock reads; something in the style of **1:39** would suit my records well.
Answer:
**5:59**
